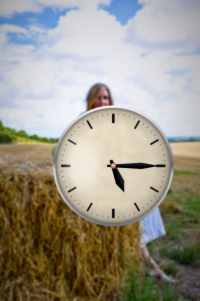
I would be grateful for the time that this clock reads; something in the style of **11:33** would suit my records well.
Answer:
**5:15**
